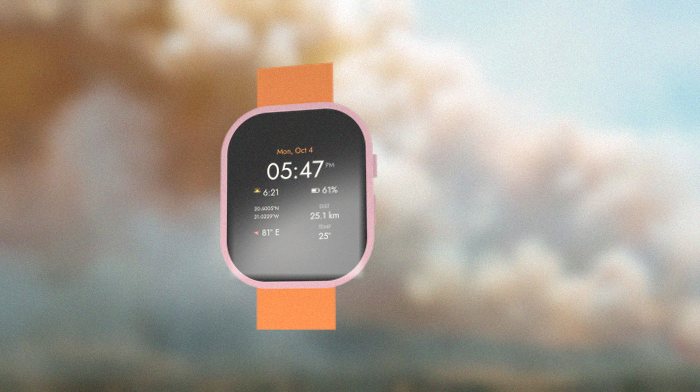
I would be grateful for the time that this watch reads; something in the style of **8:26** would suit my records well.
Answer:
**5:47**
